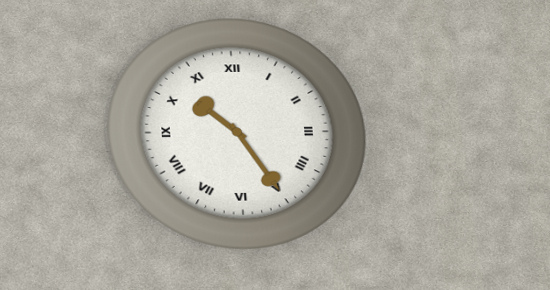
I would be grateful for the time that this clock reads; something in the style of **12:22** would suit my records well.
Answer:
**10:25**
